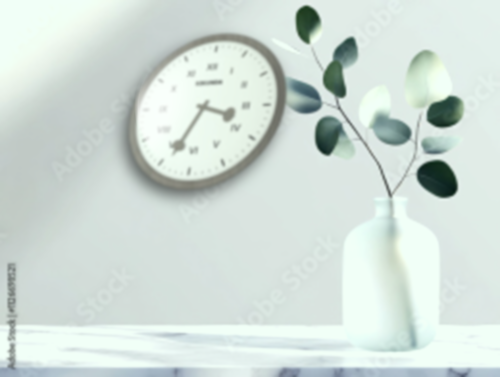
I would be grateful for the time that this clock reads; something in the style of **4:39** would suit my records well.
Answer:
**3:34**
